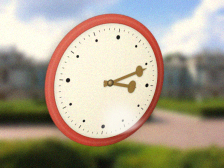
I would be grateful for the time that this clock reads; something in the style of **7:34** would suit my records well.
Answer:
**3:11**
